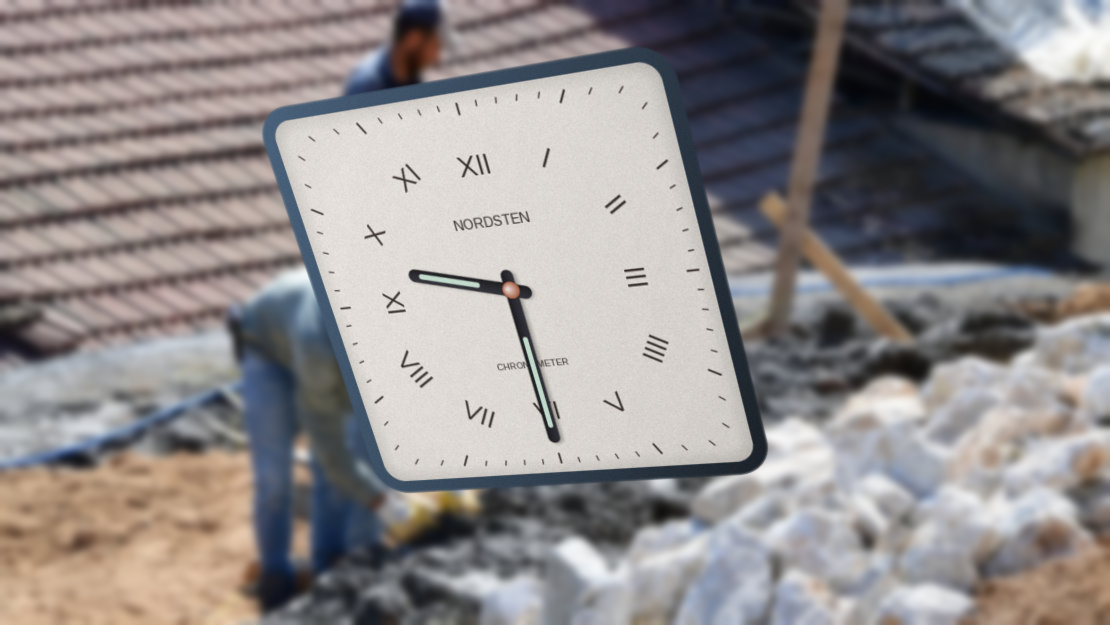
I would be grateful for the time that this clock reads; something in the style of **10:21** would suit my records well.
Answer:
**9:30**
